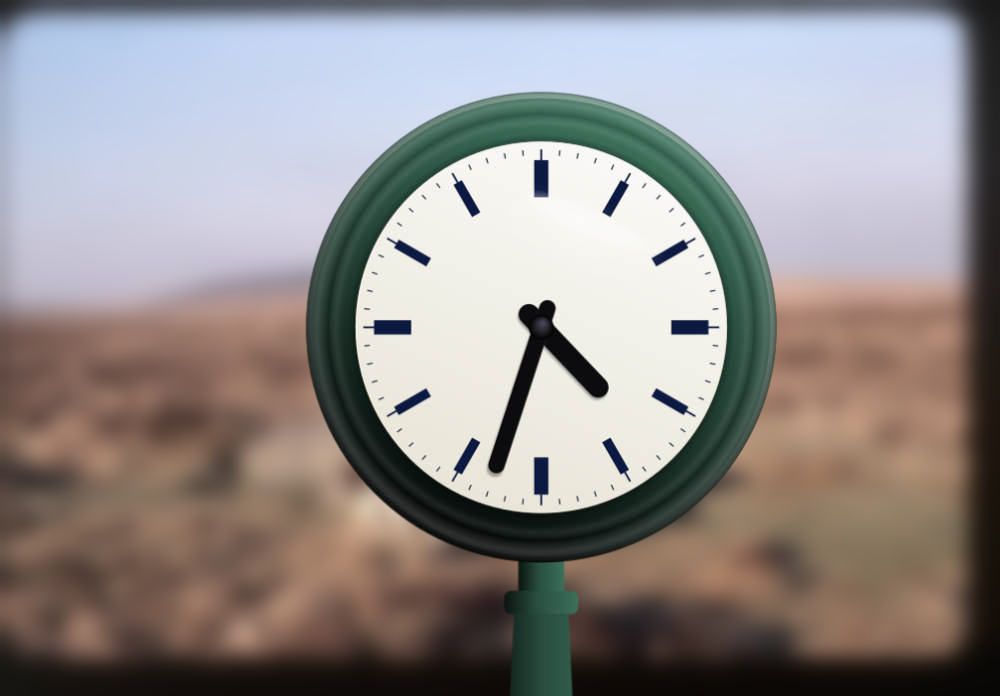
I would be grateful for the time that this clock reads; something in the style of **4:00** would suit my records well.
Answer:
**4:33**
